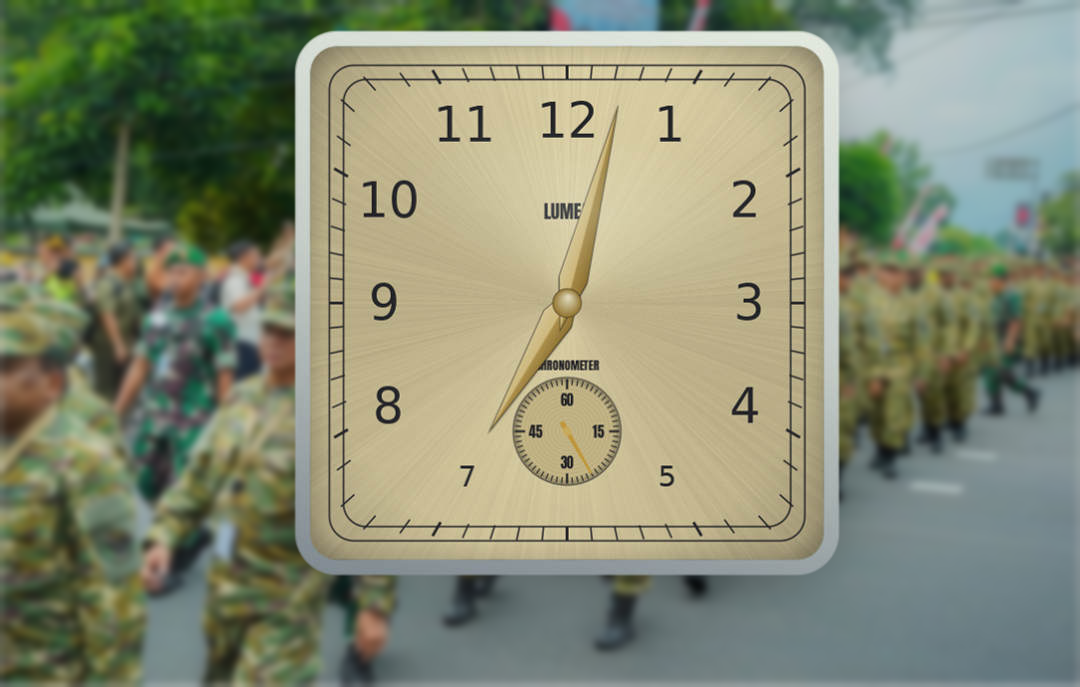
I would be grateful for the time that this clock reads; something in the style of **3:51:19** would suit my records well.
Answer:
**7:02:25**
